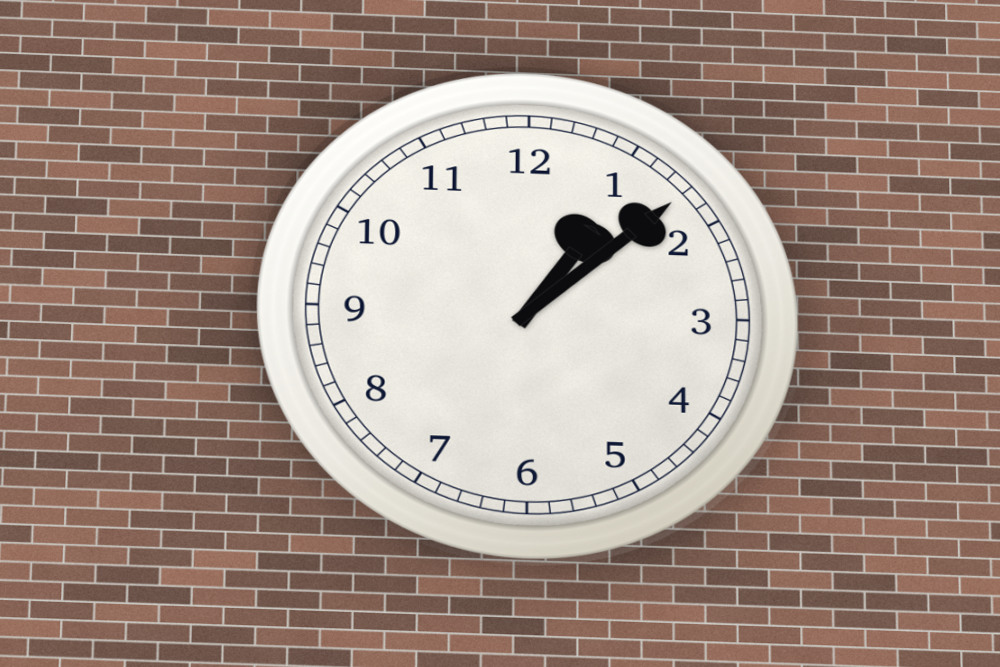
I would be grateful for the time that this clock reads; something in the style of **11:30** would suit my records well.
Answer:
**1:08**
